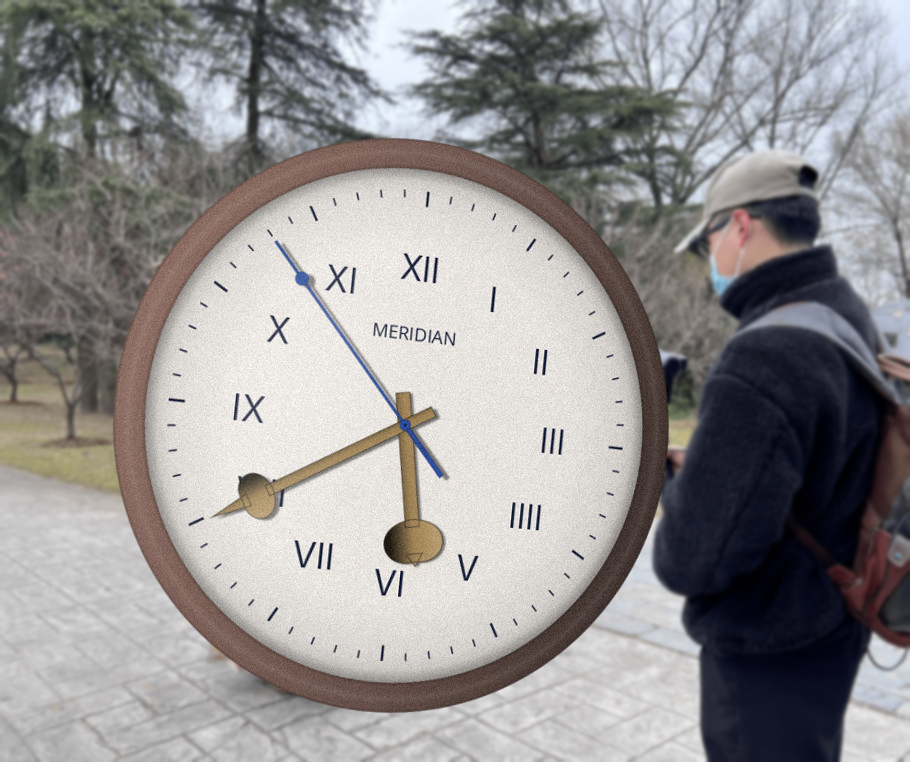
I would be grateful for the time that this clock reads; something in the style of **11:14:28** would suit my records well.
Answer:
**5:39:53**
